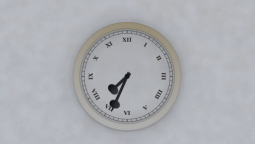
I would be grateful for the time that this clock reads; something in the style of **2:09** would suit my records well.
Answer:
**7:34**
